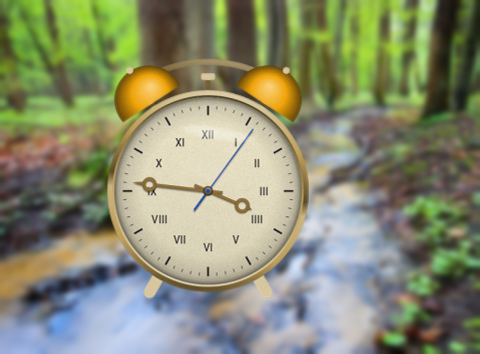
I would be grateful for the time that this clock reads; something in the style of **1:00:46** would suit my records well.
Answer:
**3:46:06**
